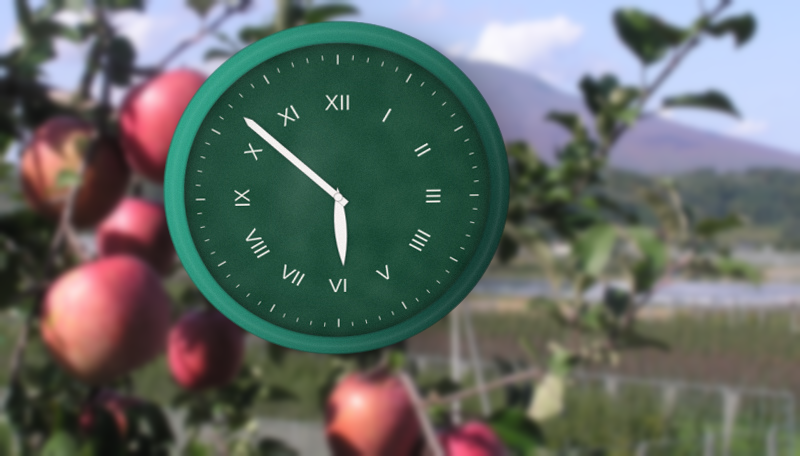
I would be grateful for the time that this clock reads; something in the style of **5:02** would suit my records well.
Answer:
**5:52**
